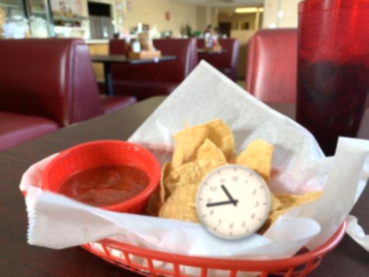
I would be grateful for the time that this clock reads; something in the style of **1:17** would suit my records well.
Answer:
**10:43**
